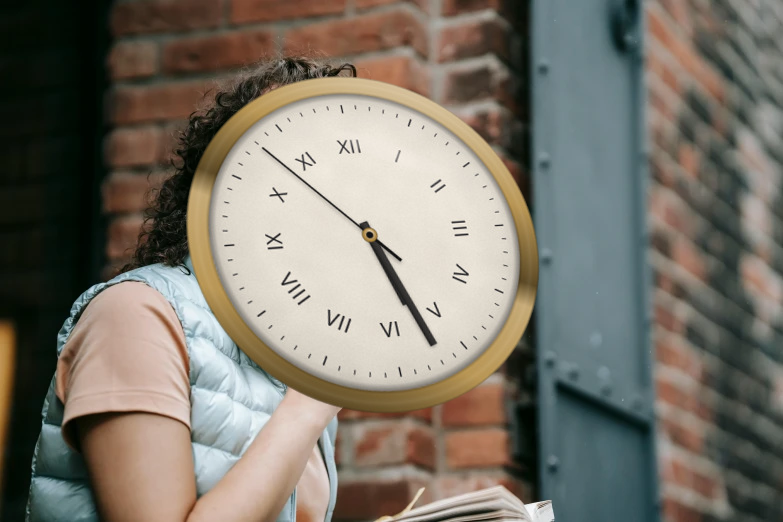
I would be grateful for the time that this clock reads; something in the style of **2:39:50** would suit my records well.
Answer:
**5:26:53**
